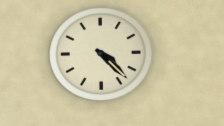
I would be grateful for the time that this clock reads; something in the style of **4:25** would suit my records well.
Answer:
**4:23**
